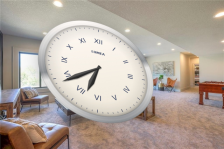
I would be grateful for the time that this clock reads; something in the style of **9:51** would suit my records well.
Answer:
**6:39**
